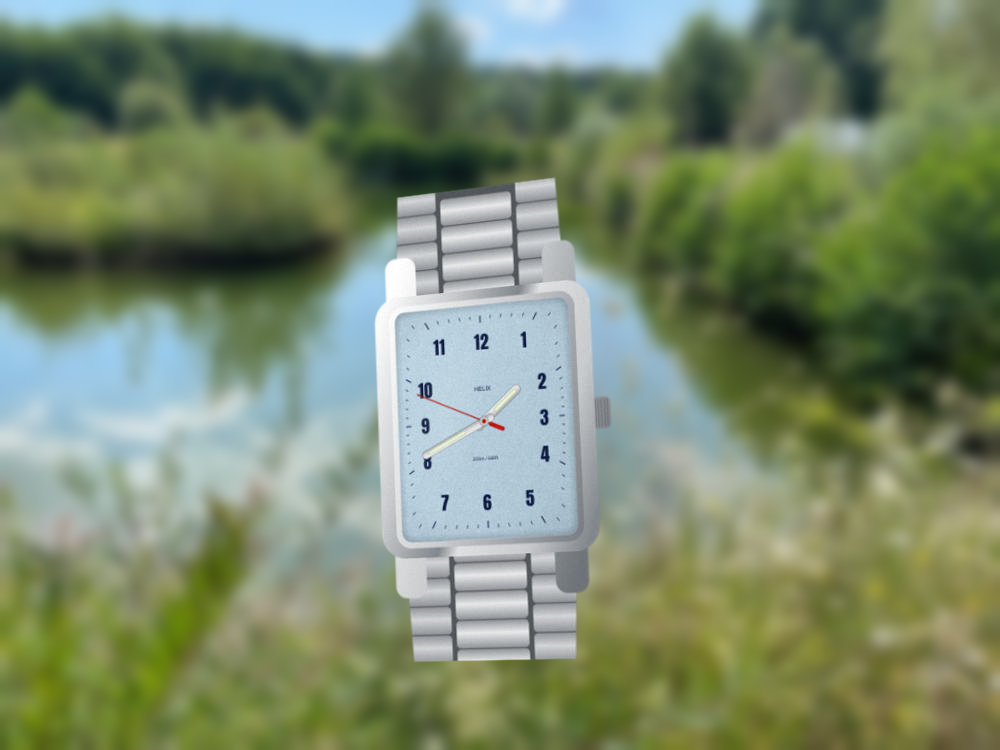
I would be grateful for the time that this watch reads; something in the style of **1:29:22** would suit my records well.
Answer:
**1:40:49**
